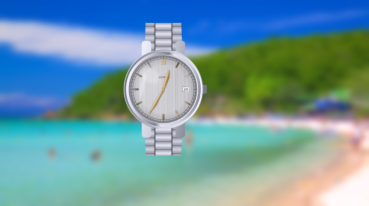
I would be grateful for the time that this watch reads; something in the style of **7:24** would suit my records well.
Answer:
**12:35**
